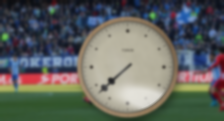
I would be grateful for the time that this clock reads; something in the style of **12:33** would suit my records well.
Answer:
**7:38**
